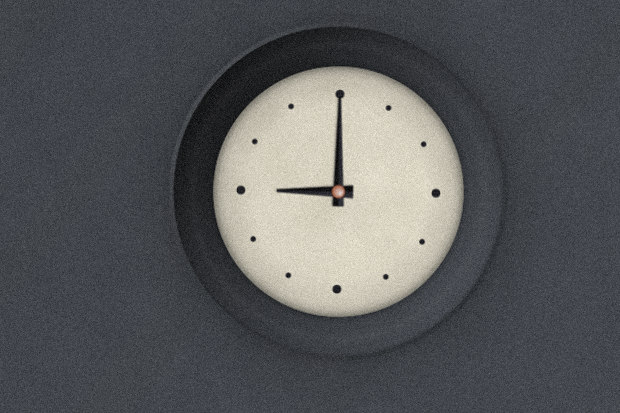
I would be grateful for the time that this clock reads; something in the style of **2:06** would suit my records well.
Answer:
**9:00**
